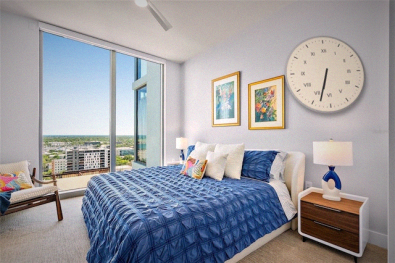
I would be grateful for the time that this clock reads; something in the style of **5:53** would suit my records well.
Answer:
**6:33**
